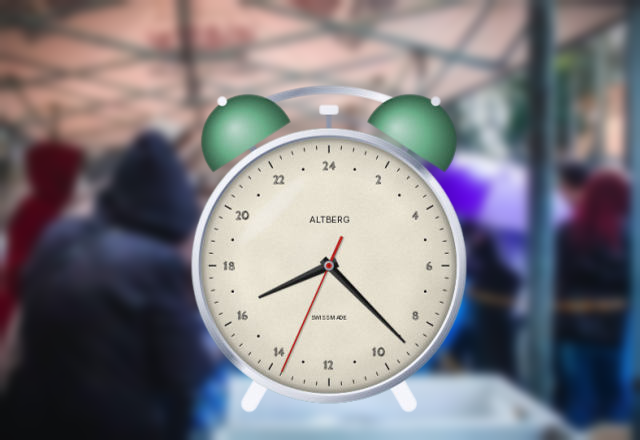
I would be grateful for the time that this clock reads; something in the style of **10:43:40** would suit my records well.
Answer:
**16:22:34**
